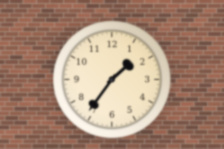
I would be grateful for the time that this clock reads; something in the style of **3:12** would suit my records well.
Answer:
**1:36**
